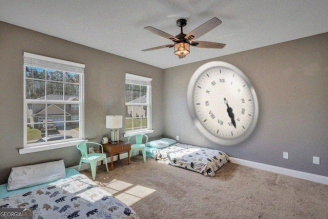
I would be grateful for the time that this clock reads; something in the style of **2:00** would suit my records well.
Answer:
**5:28**
